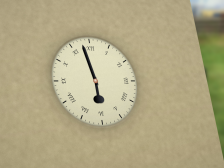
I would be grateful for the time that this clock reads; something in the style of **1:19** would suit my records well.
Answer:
**5:58**
